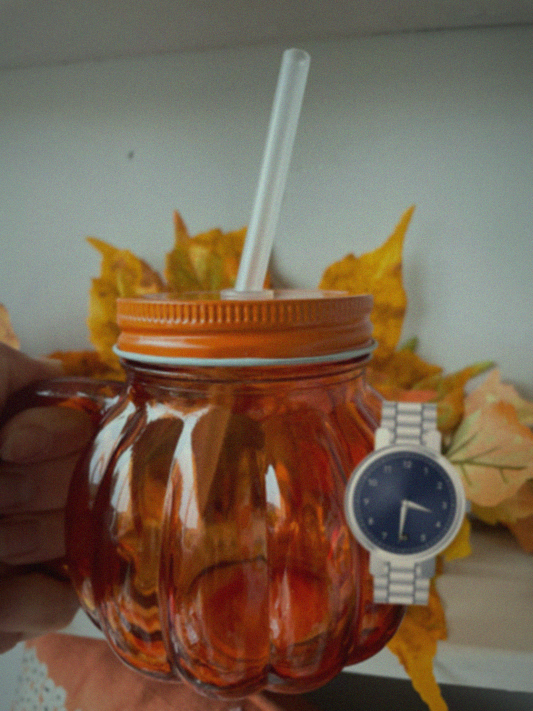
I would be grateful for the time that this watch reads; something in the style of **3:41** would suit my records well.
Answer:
**3:31**
